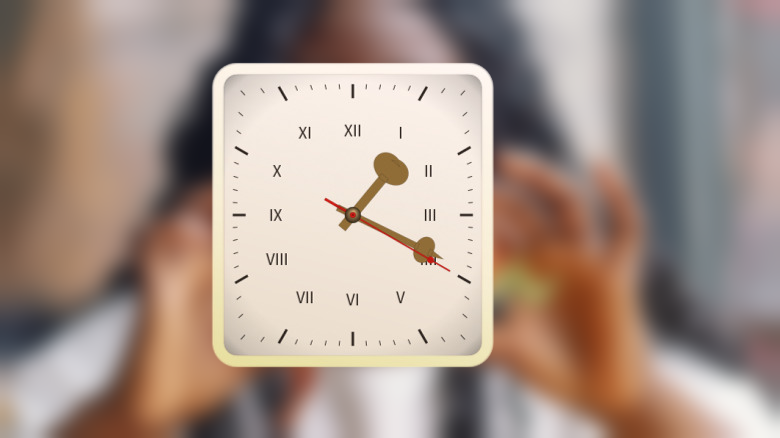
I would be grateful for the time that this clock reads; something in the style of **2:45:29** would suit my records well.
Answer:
**1:19:20**
